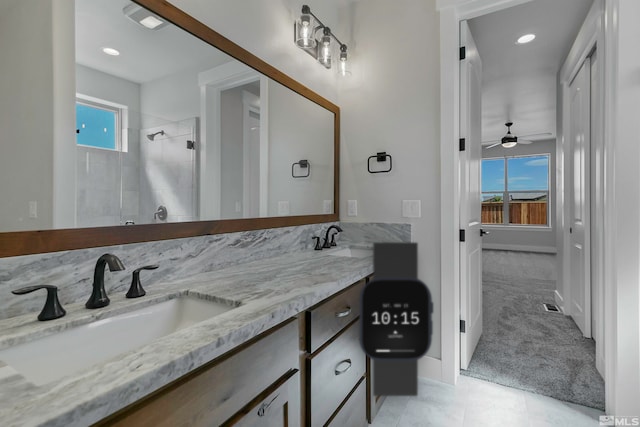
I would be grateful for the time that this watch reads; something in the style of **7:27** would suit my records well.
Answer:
**10:15**
